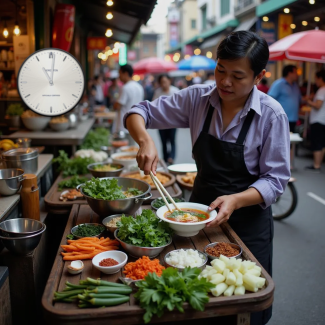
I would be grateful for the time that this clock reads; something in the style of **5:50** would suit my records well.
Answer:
**11:01**
